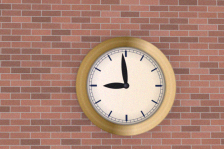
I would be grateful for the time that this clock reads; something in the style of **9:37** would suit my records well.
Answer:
**8:59**
